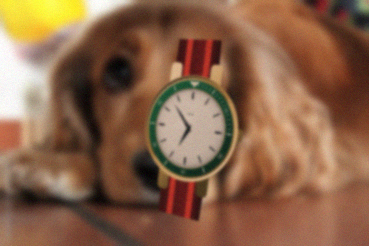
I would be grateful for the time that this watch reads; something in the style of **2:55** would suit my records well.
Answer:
**6:53**
